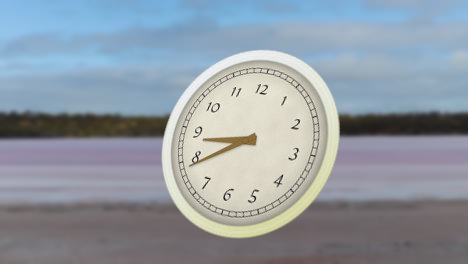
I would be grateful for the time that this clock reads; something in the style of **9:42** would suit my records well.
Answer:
**8:39**
